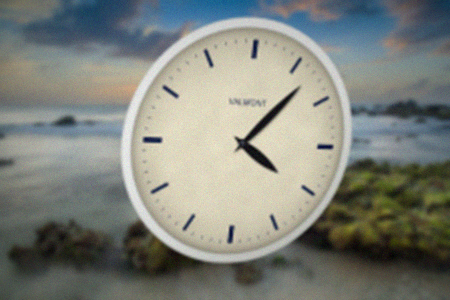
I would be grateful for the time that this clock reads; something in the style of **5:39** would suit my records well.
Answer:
**4:07**
